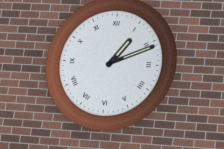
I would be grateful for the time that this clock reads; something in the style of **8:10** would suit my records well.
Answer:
**1:11**
